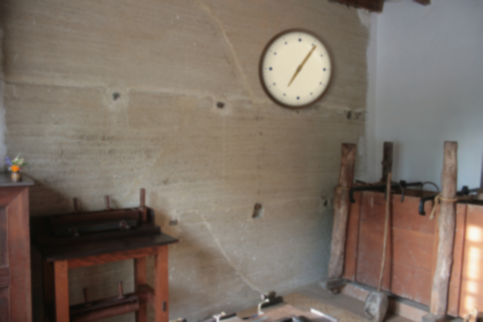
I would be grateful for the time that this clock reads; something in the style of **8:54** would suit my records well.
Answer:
**7:06**
